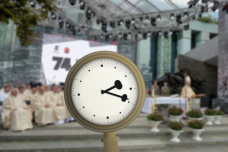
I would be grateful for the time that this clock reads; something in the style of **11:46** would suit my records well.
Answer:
**2:19**
